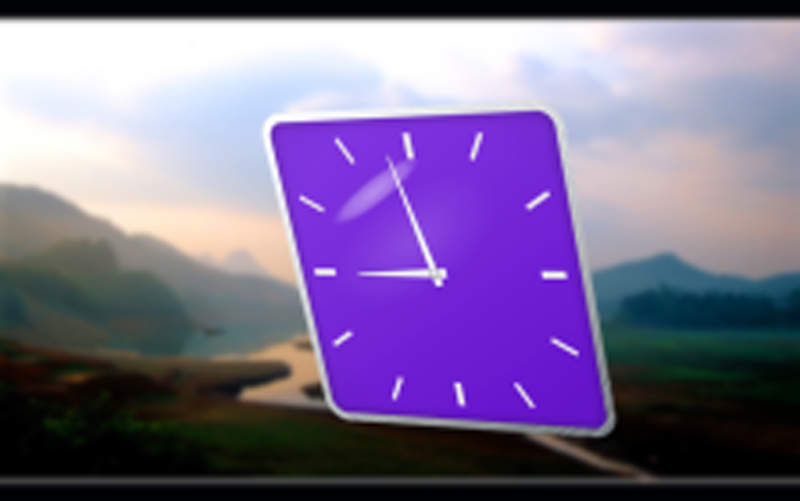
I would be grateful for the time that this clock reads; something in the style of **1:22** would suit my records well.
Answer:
**8:58**
